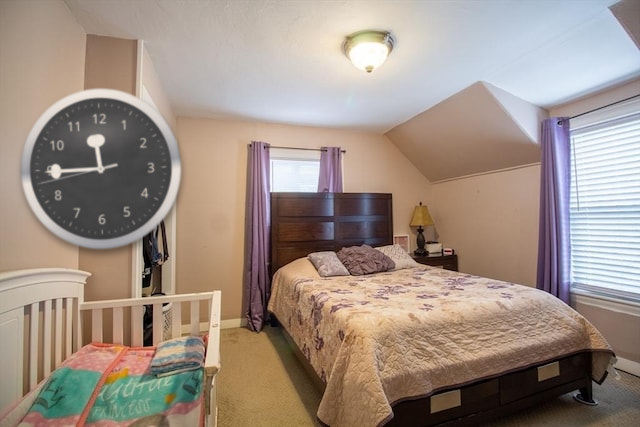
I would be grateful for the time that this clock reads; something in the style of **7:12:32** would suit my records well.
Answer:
**11:44:43**
